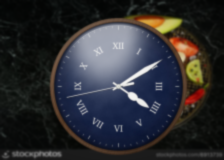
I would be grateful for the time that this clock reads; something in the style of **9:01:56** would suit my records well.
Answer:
**4:09:43**
